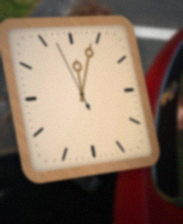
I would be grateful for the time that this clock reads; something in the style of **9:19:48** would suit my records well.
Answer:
**12:03:57**
